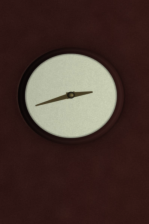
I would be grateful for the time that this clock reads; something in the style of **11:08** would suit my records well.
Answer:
**2:42**
